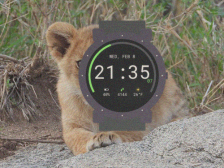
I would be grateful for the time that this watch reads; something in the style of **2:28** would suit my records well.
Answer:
**21:35**
